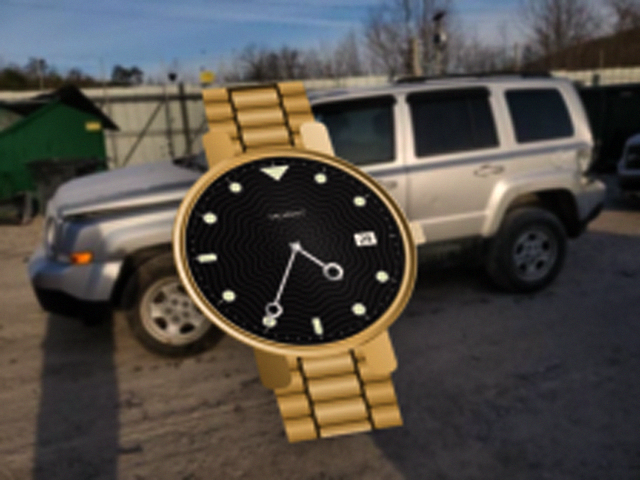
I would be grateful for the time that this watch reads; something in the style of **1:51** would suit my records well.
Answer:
**4:35**
